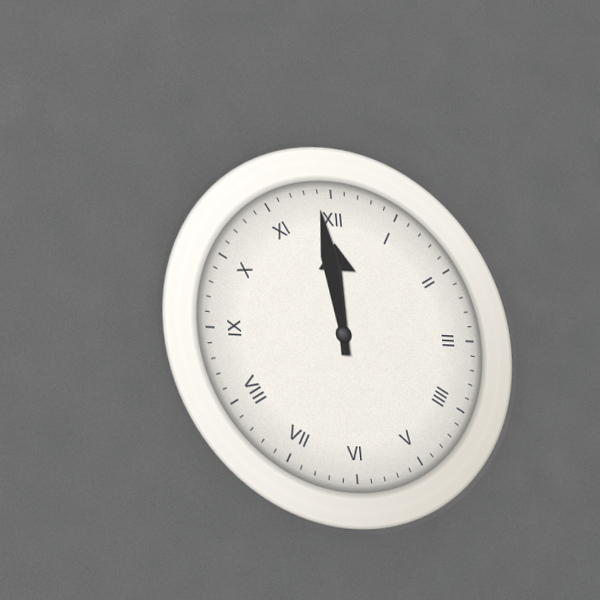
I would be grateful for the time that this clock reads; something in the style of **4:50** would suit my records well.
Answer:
**11:59**
